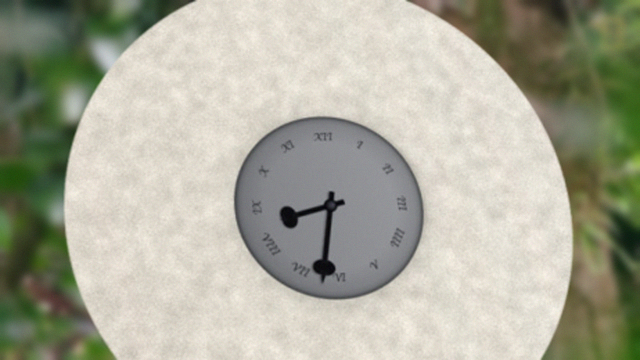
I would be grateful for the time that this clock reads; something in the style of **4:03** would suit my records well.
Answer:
**8:32**
